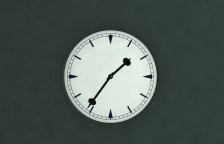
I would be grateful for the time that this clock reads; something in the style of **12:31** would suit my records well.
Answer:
**1:36**
